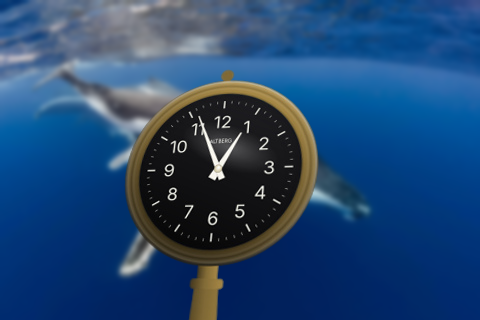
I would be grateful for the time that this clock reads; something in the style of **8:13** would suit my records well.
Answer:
**12:56**
